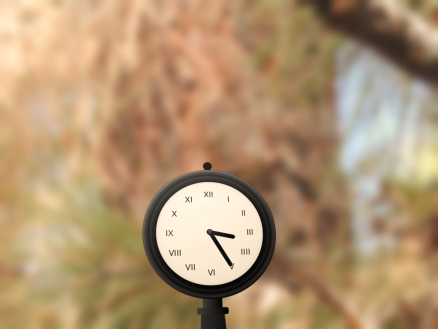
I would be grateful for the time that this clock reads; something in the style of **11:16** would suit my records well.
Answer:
**3:25**
